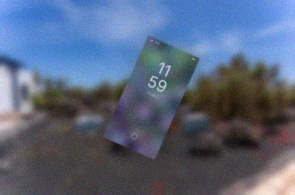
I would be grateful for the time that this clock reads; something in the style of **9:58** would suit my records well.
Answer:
**11:59**
